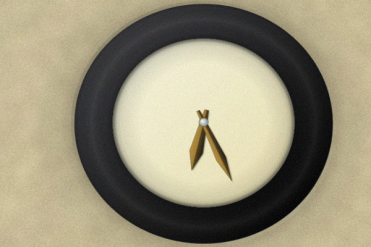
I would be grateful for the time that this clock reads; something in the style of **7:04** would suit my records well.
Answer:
**6:26**
